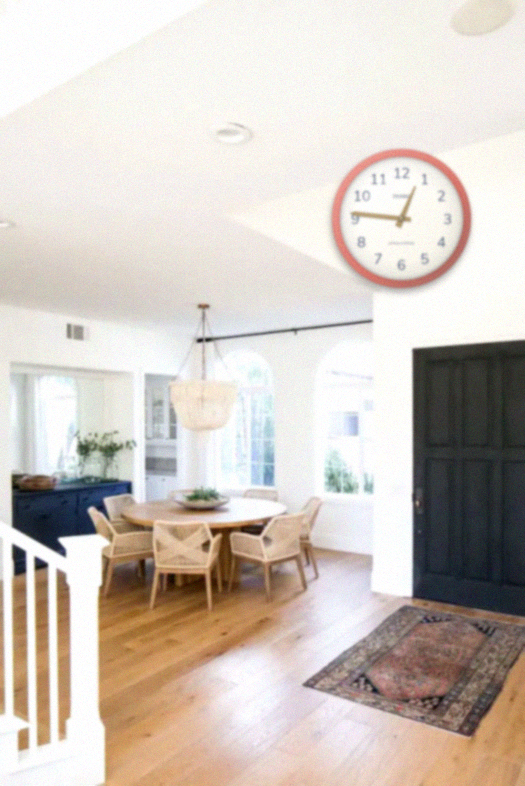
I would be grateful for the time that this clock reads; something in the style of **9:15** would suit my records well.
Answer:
**12:46**
